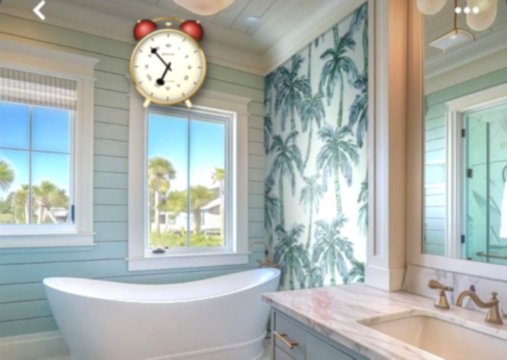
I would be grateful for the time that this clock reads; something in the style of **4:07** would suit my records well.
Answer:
**6:53**
